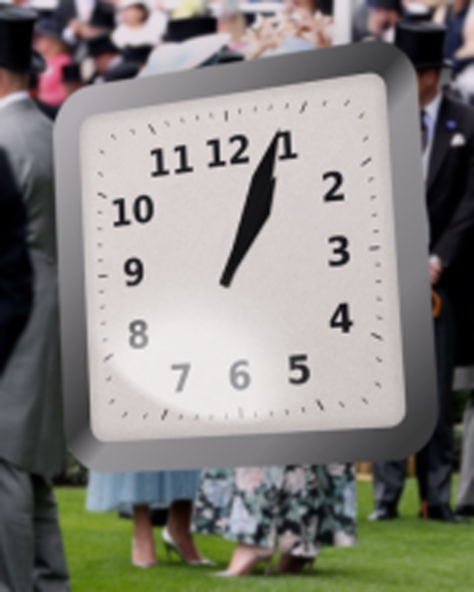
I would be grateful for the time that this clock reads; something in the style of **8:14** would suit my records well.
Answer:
**1:04**
